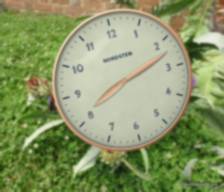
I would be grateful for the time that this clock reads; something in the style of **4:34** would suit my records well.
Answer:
**8:12**
